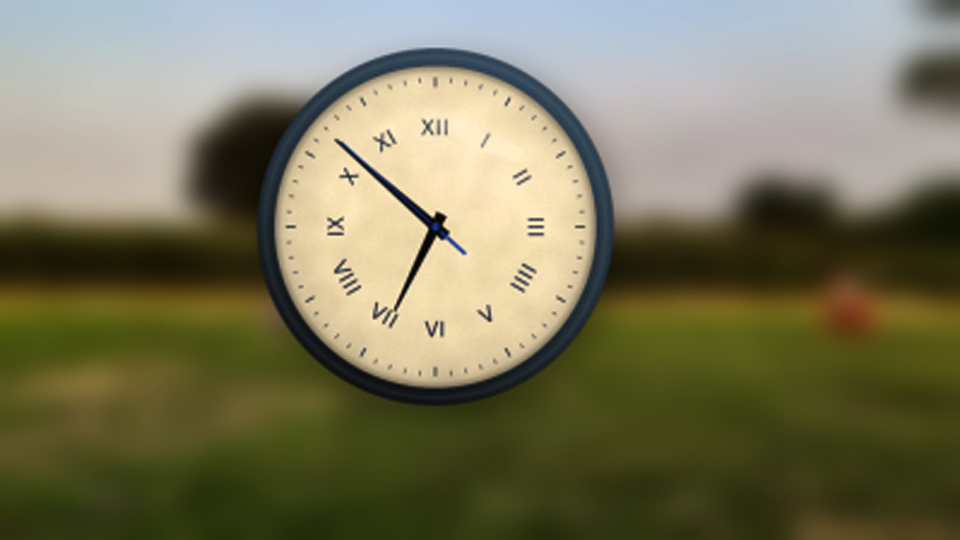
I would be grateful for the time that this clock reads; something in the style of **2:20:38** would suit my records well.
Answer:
**6:51:52**
